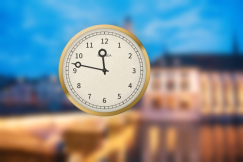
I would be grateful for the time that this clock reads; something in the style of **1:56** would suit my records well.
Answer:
**11:47**
